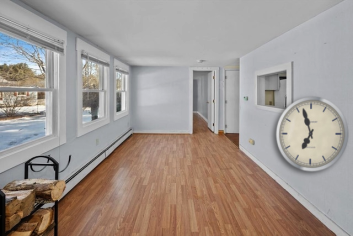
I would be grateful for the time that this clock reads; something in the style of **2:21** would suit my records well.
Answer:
**6:57**
